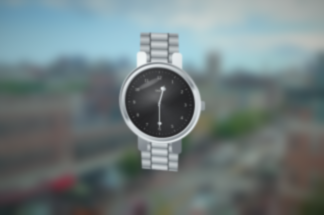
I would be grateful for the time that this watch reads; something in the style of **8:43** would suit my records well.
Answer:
**12:30**
